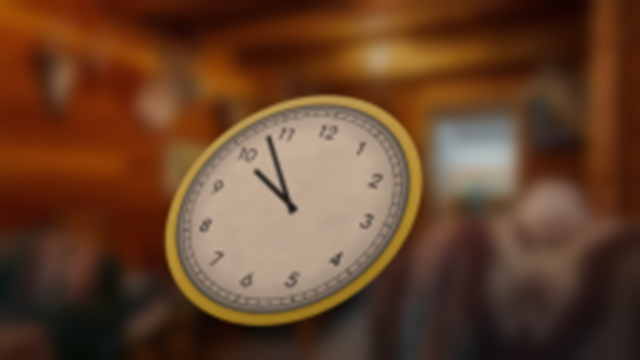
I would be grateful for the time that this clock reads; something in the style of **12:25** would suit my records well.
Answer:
**9:53**
